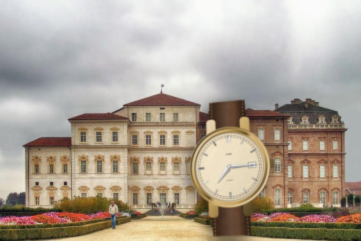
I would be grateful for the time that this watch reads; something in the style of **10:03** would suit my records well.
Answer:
**7:15**
